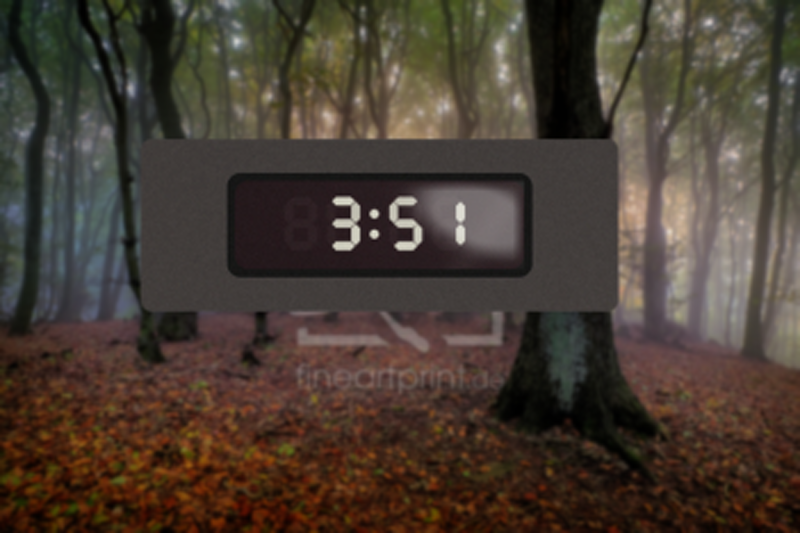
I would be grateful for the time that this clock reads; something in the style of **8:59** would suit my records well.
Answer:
**3:51**
